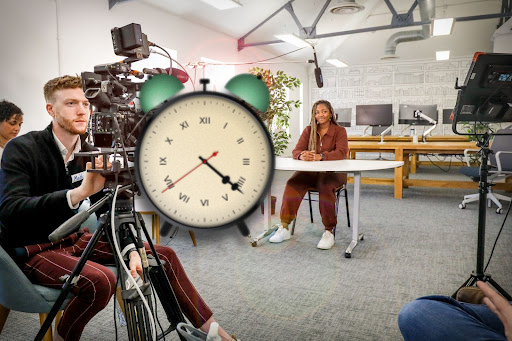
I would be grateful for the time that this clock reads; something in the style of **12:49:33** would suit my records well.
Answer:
**4:21:39**
